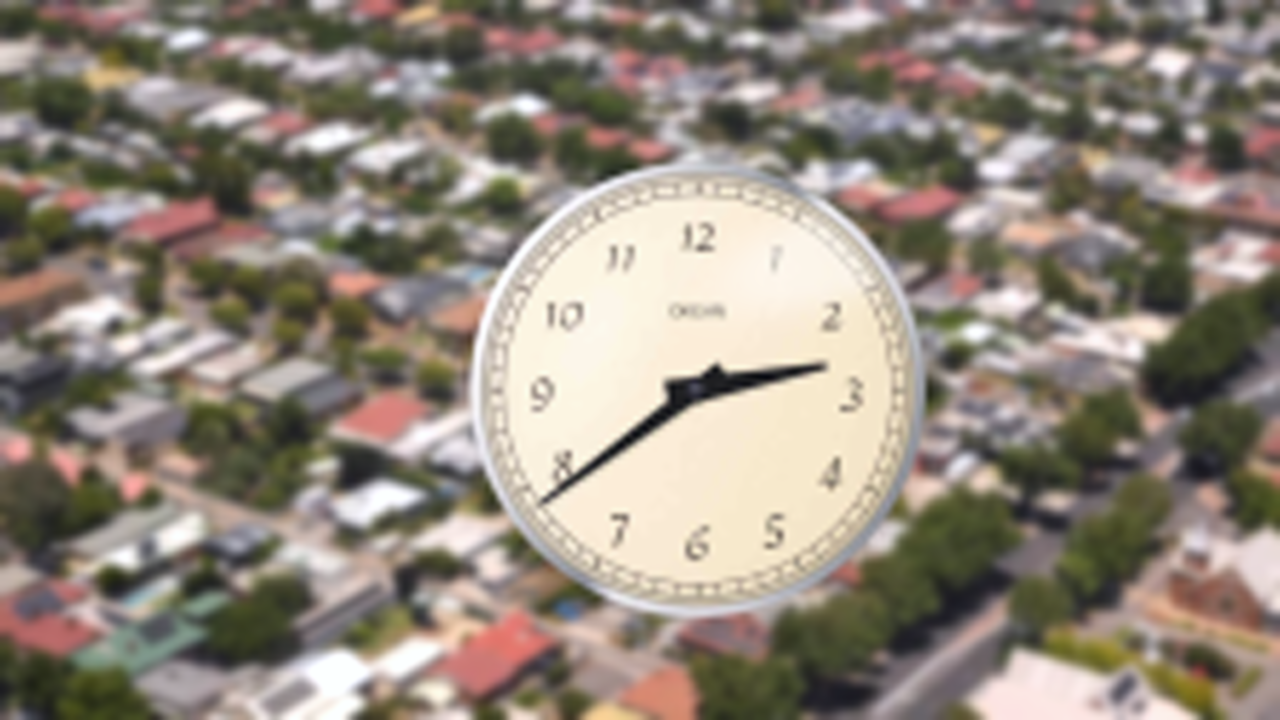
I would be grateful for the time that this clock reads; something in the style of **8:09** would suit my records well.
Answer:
**2:39**
